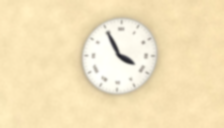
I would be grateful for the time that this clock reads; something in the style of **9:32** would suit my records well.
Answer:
**3:55**
